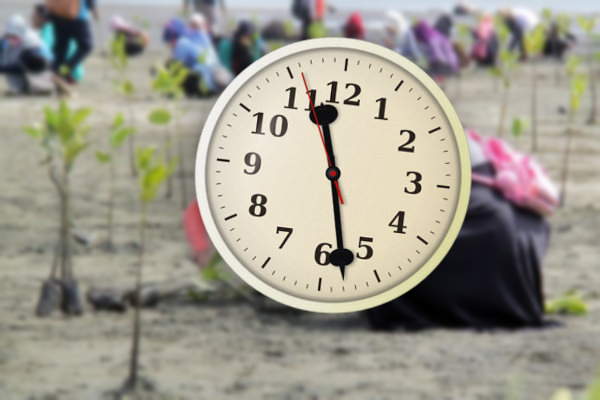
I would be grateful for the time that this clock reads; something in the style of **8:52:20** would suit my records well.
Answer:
**11:27:56**
